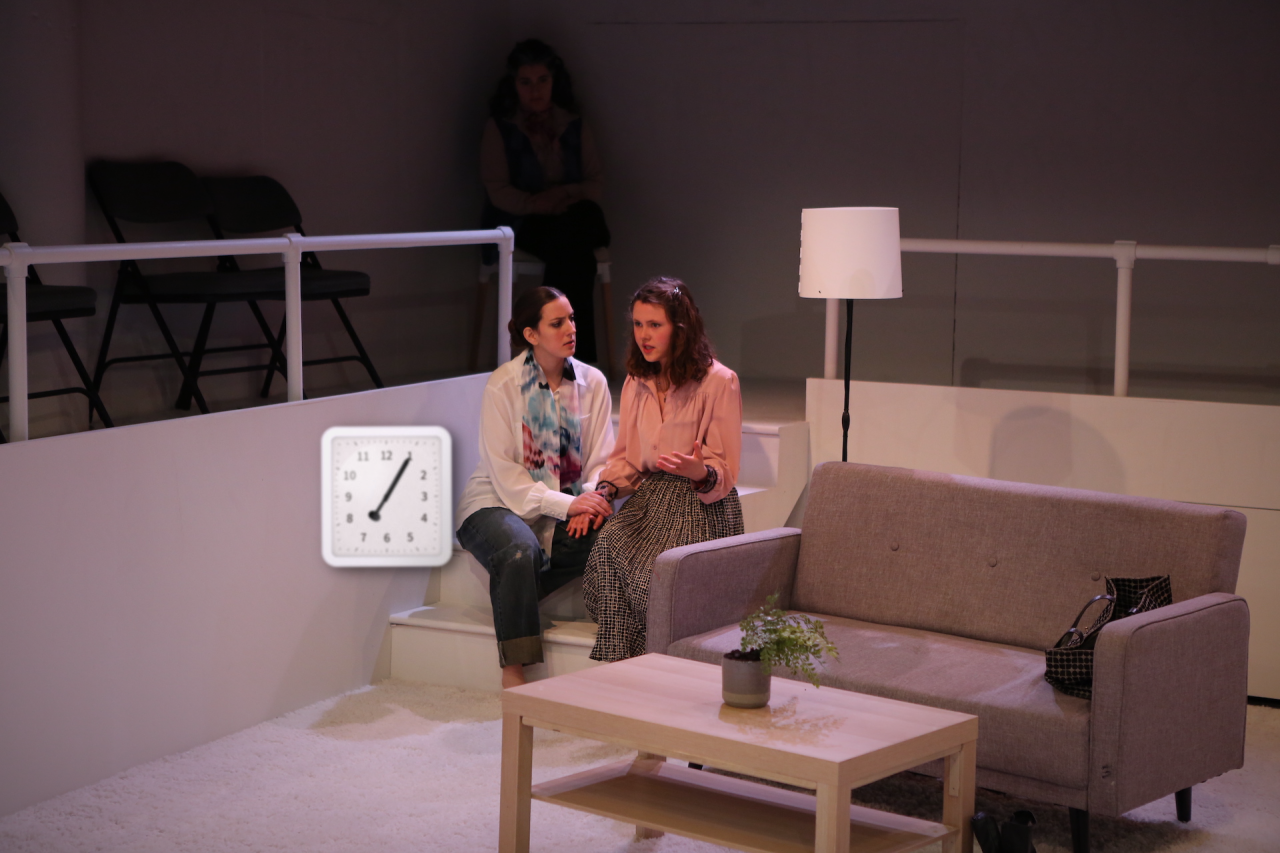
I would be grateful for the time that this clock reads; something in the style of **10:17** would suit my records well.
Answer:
**7:05**
